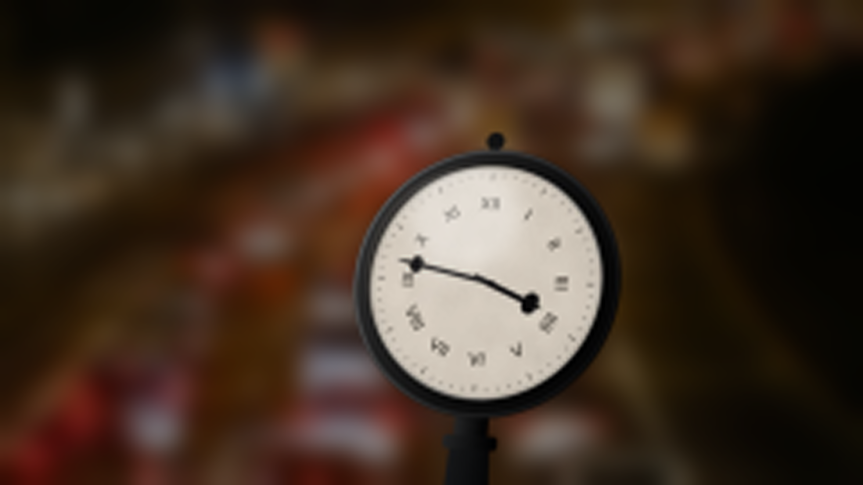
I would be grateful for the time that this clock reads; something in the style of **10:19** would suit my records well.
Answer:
**3:47**
